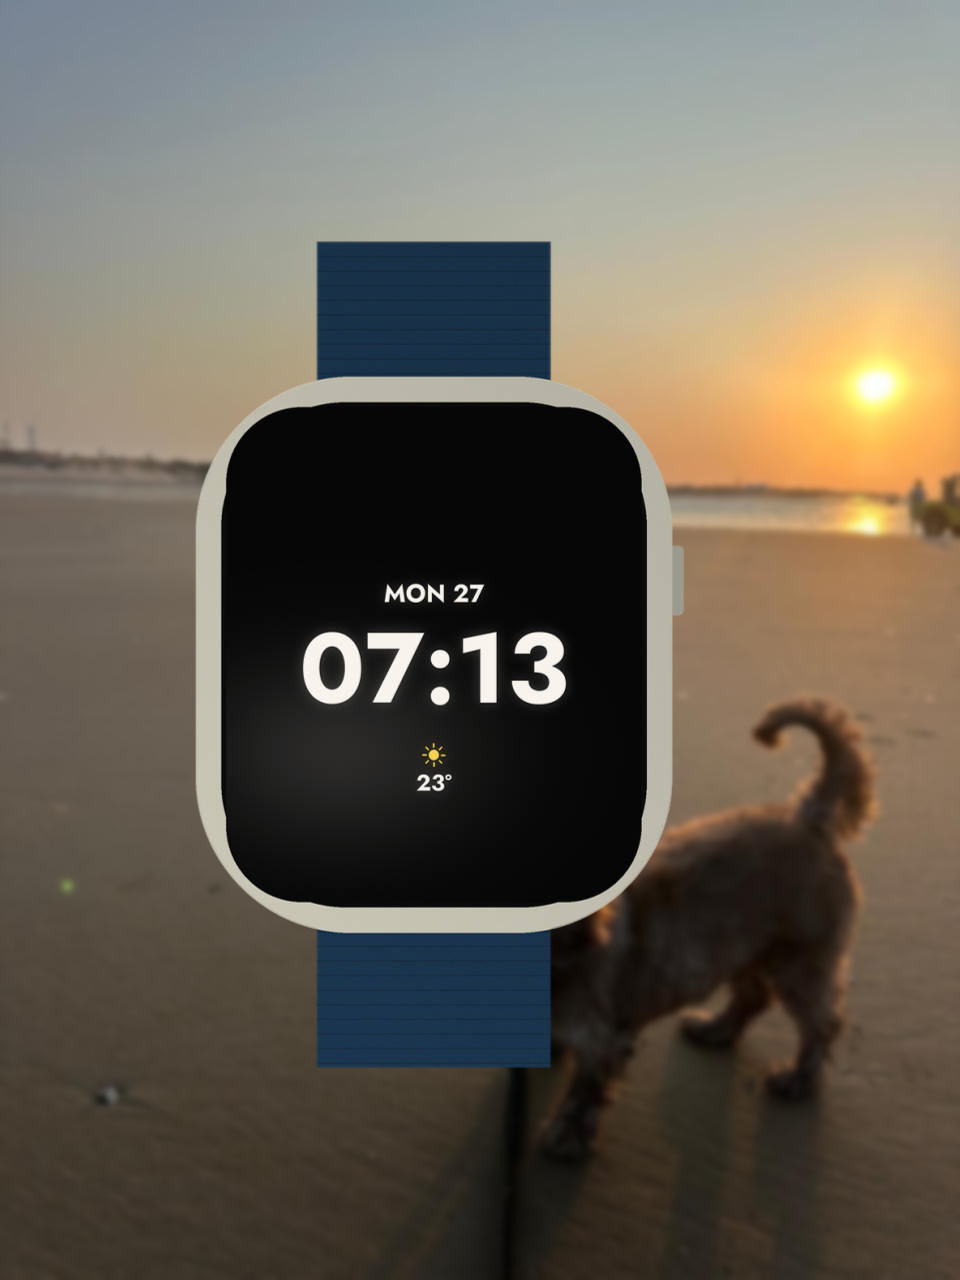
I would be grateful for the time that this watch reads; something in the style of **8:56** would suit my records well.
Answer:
**7:13**
